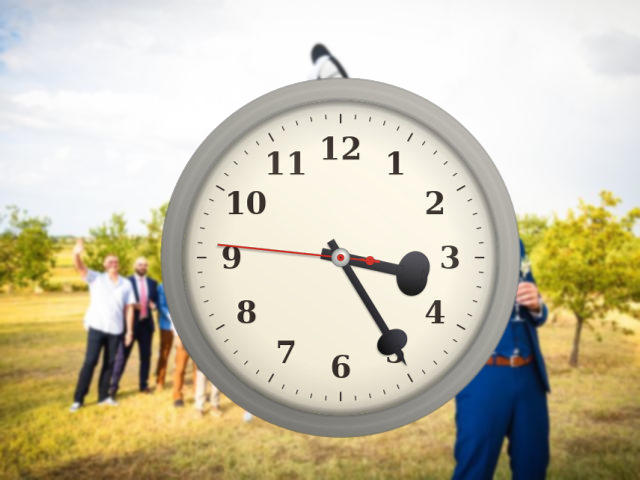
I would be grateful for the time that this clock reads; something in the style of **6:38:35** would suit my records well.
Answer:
**3:24:46**
